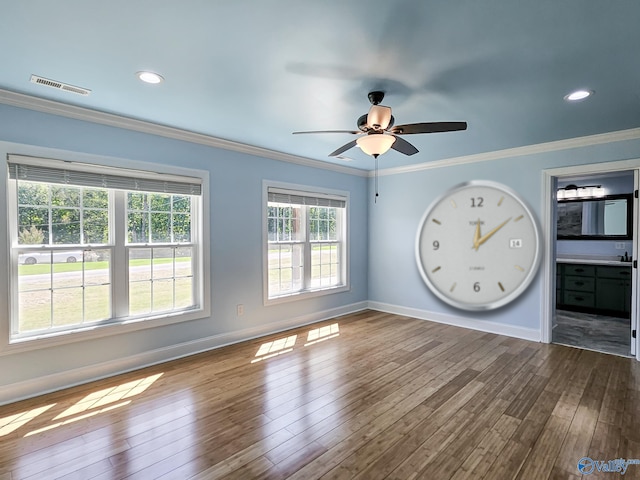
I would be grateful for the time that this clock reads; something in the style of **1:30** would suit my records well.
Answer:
**12:09**
